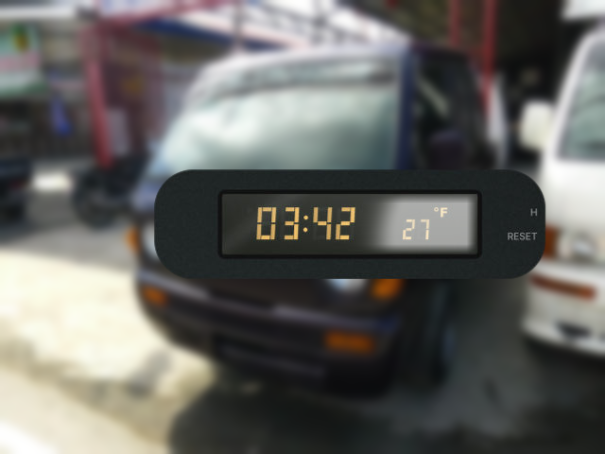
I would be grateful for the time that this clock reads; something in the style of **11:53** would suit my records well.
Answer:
**3:42**
